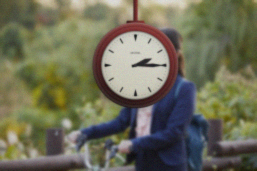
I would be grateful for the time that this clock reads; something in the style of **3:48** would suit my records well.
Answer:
**2:15**
